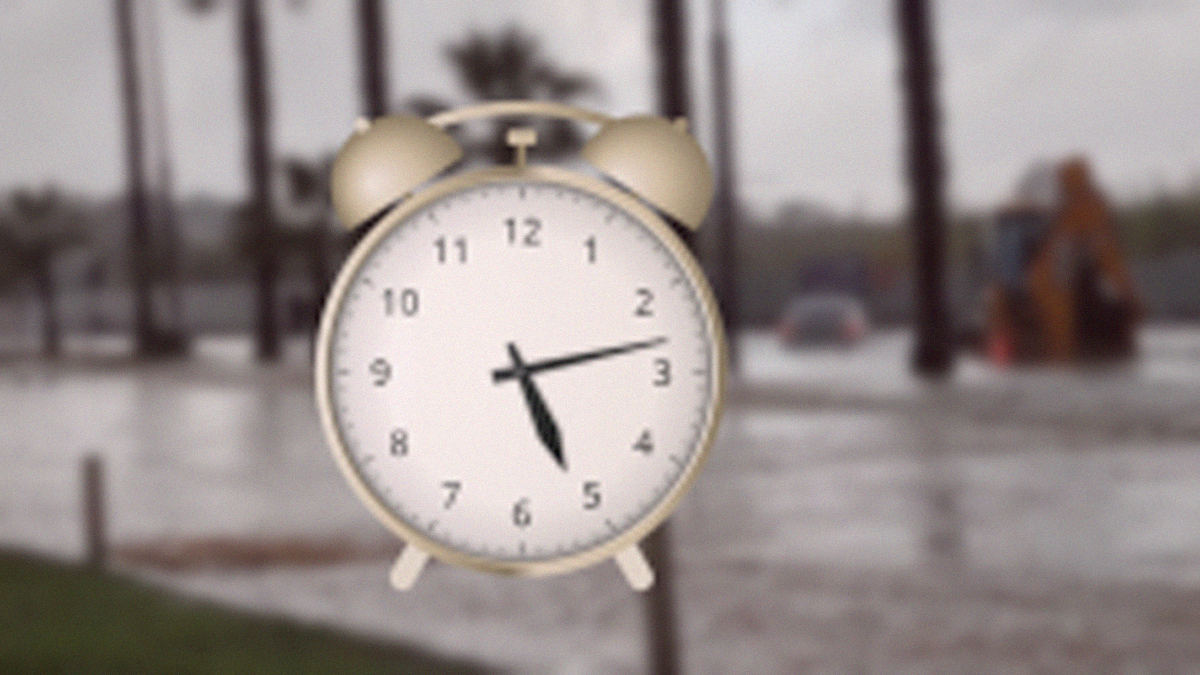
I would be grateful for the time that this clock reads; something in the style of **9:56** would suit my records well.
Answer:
**5:13**
